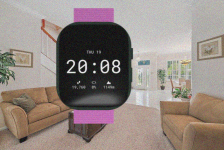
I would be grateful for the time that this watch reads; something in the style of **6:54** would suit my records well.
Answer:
**20:08**
